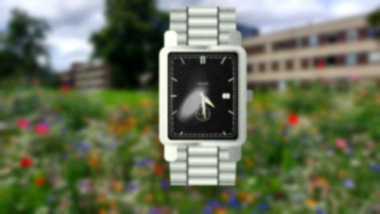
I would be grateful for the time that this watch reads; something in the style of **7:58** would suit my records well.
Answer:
**4:29**
